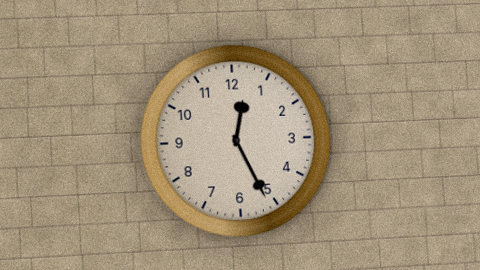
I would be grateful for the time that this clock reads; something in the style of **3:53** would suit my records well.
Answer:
**12:26**
